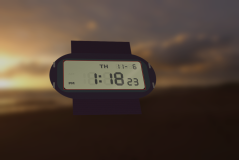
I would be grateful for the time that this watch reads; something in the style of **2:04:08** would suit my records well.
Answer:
**1:18:23**
